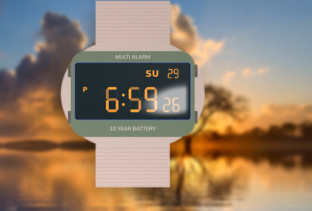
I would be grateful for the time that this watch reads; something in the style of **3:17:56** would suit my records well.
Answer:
**6:59:26**
